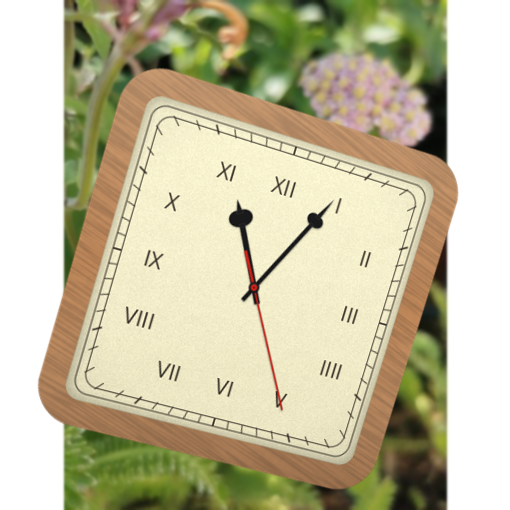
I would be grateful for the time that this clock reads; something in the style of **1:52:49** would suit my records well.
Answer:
**11:04:25**
